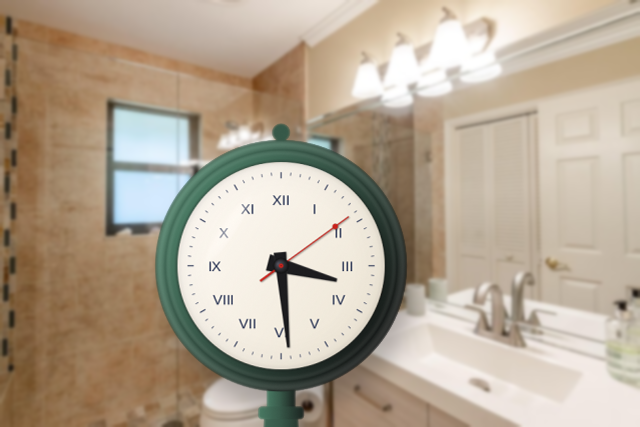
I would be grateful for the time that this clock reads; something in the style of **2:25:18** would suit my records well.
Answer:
**3:29:09**
